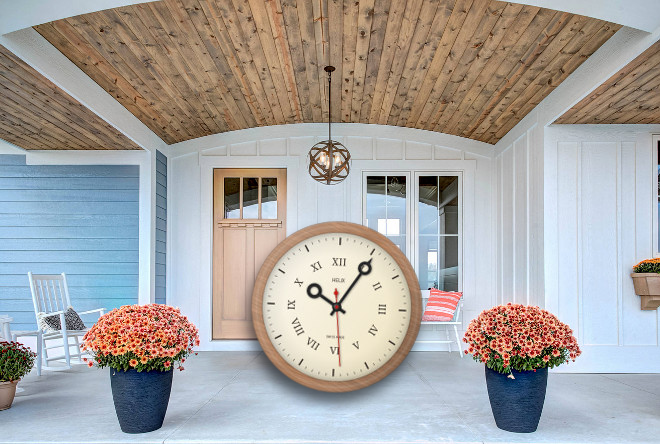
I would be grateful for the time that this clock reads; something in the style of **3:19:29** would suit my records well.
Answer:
**10:05:29**
